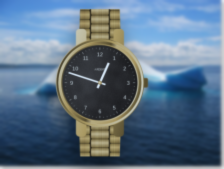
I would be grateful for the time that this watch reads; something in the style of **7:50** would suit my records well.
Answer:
**12:48**
